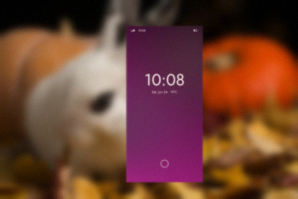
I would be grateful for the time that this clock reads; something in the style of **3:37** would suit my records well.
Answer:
**10:08**
